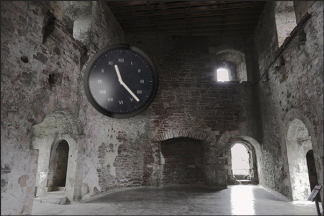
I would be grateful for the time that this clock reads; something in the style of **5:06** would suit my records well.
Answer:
**11:23**
